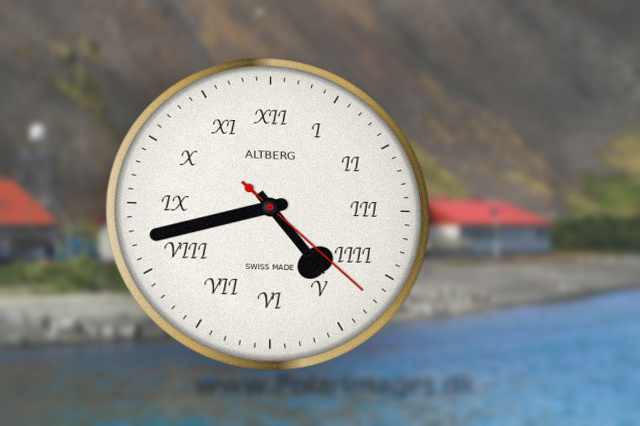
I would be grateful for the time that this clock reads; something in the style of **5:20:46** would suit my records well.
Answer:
**4:42:22**
